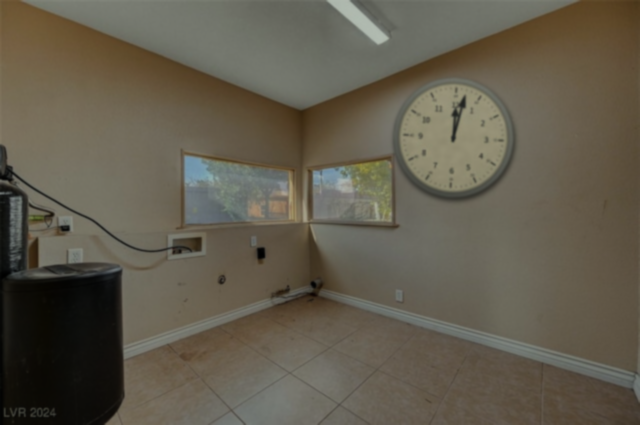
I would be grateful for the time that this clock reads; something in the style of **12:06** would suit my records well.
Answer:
**12:02**
